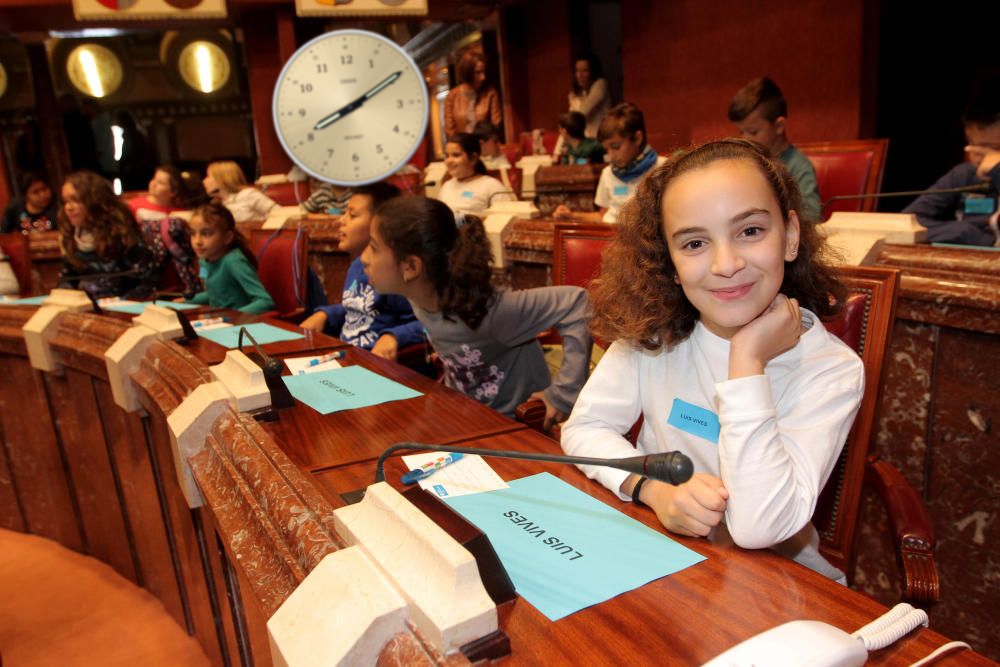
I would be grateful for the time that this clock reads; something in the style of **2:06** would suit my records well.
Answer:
**8:10**
